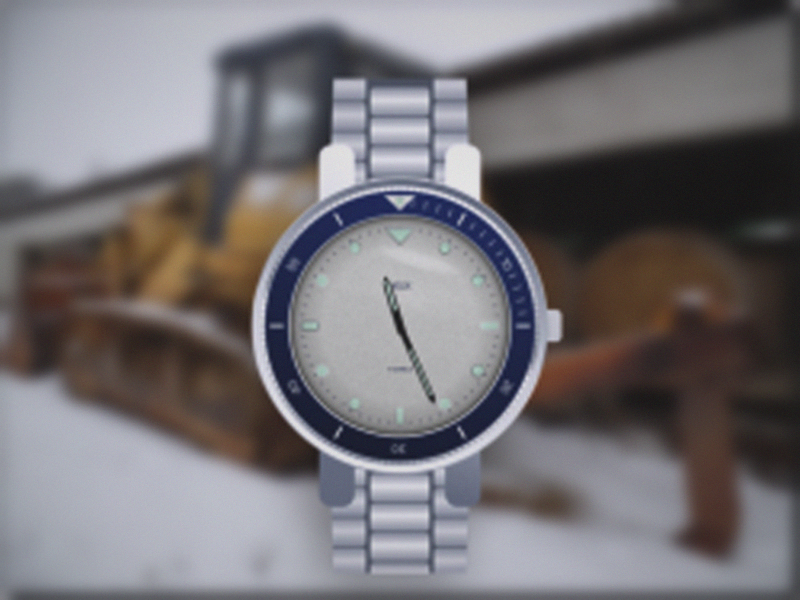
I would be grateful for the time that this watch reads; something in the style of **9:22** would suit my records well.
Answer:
**11:26**
